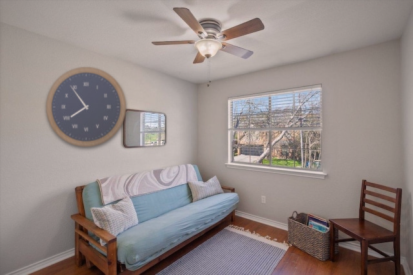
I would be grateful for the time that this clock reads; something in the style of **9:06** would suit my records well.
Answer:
**7:54**
